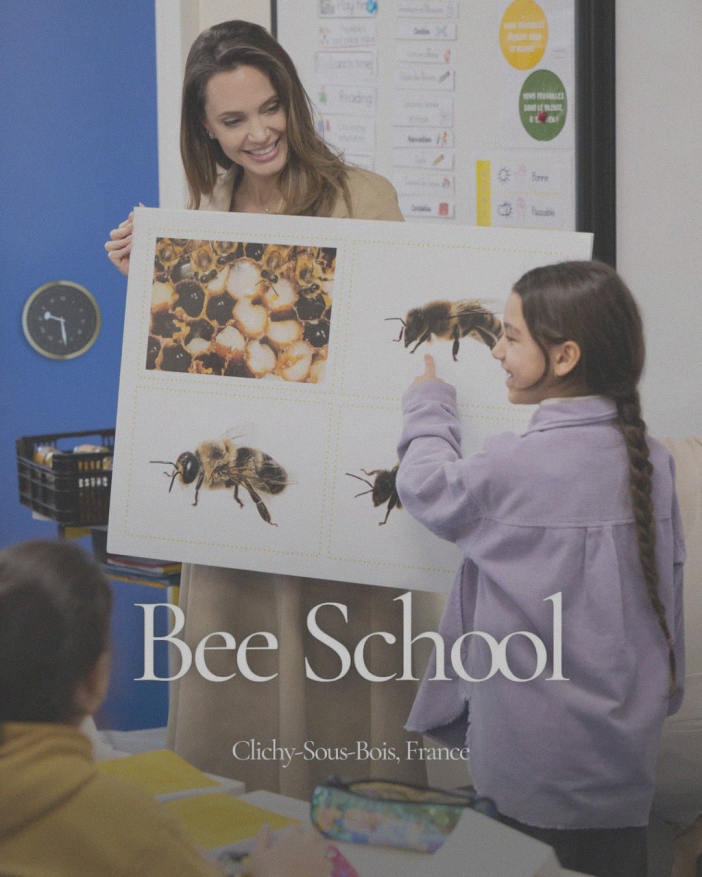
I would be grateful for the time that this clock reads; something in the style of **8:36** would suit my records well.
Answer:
**9:28**
